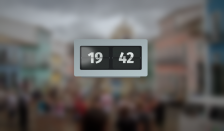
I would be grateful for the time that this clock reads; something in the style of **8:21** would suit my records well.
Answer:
**19:42**
